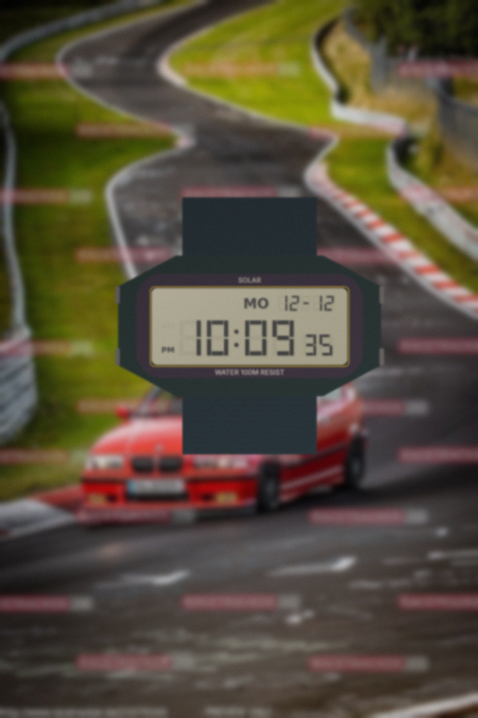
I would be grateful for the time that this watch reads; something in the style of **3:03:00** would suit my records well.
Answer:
**10:09:35**
